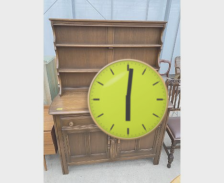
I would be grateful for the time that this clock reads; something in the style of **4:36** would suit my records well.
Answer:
**6:01**
